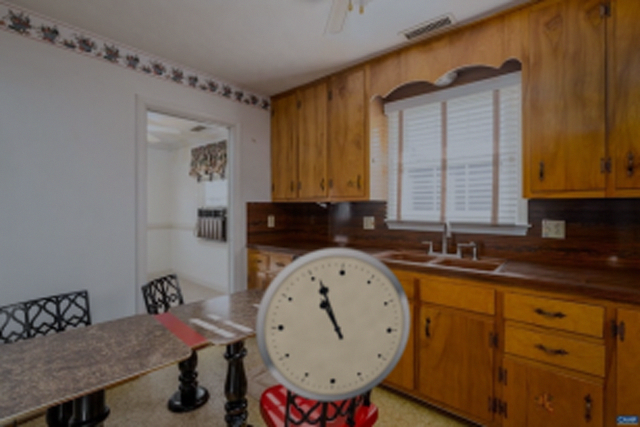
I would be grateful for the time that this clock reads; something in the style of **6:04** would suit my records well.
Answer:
**10:56**
